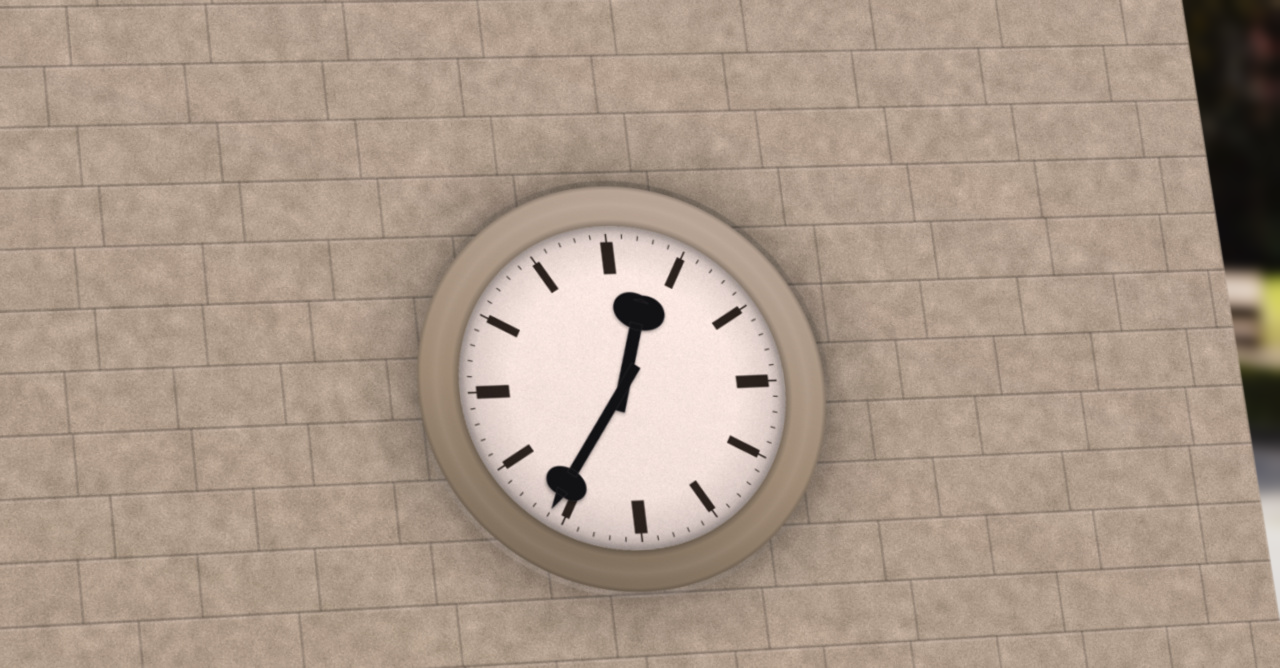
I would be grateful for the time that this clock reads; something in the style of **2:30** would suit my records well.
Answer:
**12:36**
